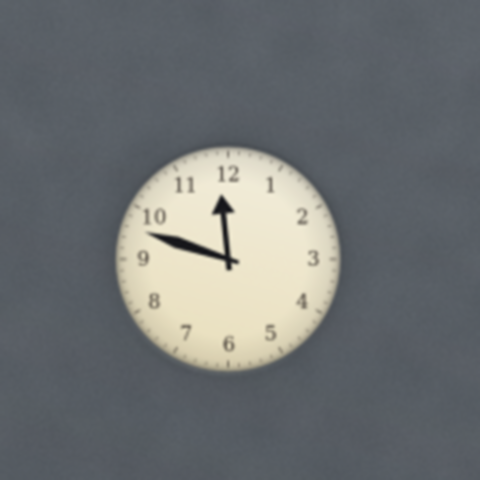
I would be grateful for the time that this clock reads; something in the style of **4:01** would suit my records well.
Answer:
**11:48**
